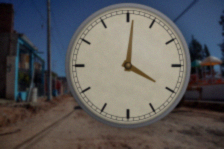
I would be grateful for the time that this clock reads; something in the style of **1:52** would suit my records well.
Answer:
**4:01**
